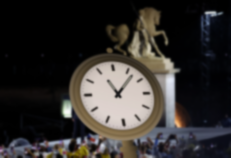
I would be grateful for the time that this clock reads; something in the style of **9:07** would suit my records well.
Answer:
**11:07**
